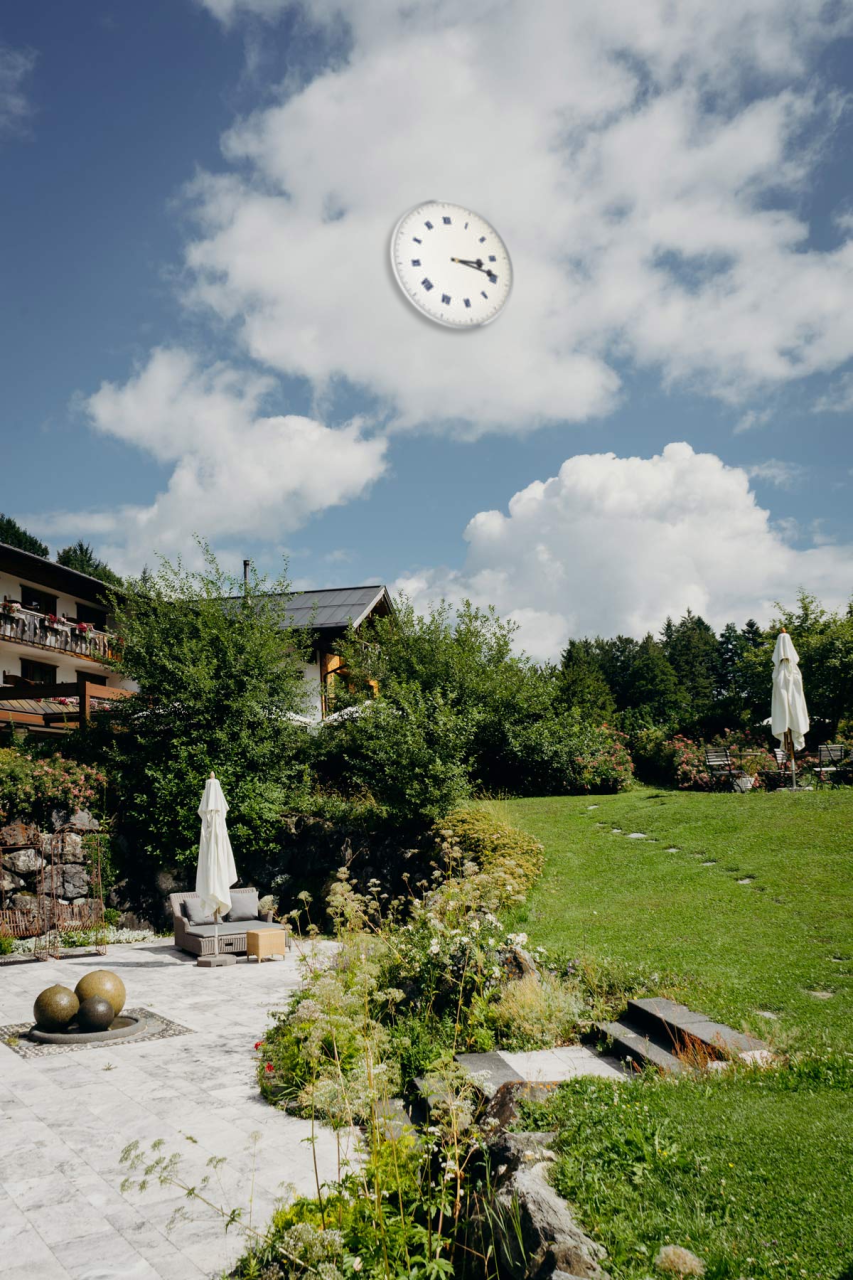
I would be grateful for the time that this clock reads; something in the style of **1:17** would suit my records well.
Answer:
**3:19**
